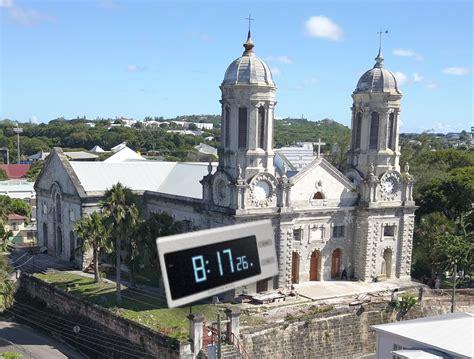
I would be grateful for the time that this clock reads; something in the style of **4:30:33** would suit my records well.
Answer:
**8:17:26**
